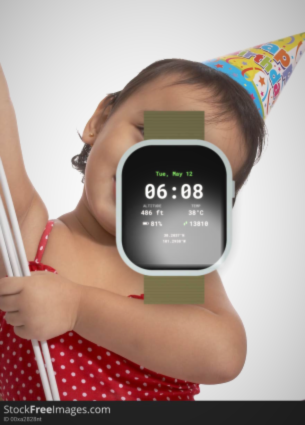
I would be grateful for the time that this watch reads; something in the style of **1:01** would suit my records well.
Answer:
**6:08**
